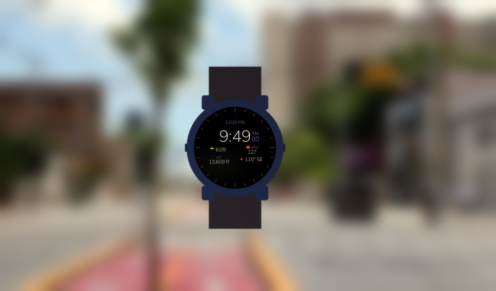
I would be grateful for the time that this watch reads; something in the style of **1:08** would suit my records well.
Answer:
**9:49**
